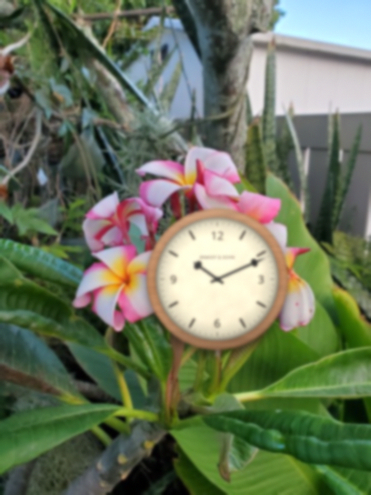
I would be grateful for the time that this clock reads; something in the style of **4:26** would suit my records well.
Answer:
**10:11**
